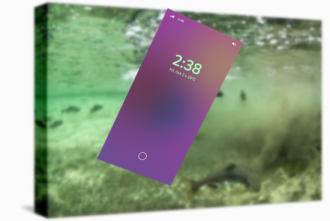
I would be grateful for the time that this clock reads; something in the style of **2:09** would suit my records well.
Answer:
**2:38**
